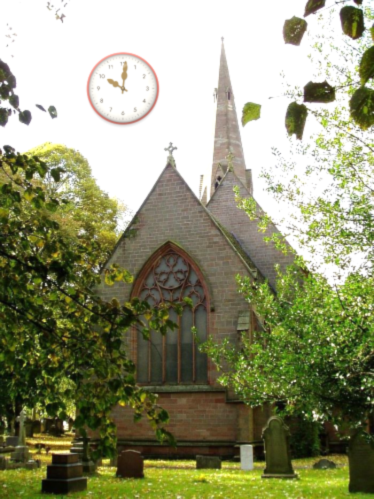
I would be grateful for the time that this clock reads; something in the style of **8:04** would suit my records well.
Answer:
**10:01**
